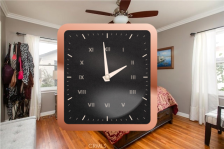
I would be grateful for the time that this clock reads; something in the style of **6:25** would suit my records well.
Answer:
**1:59**
